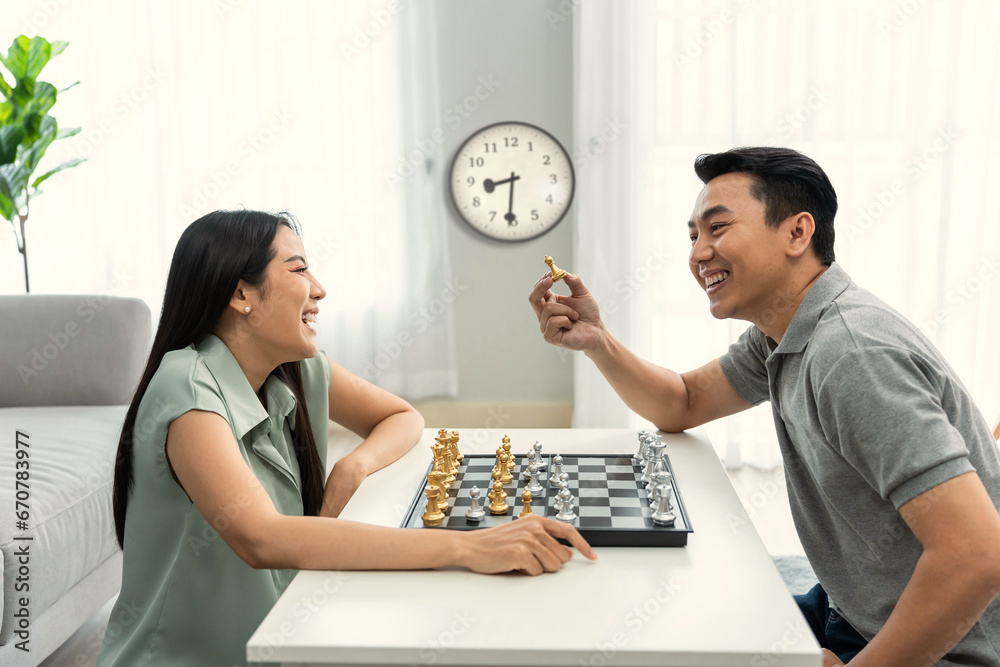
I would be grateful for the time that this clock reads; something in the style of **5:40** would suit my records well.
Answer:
**8:31**
